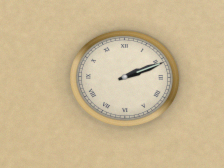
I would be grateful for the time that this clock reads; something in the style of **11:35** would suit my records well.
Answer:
**2:11**
